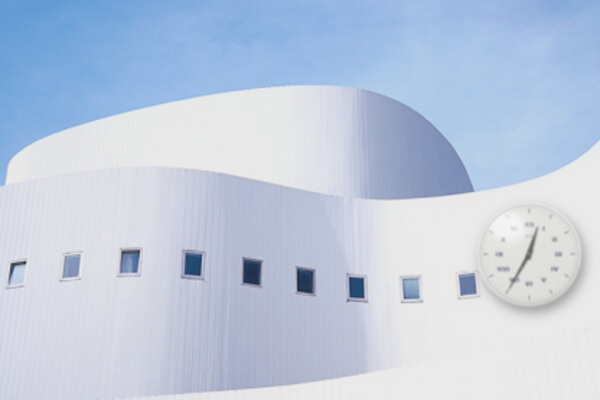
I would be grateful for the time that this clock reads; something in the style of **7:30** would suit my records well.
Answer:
**12:35**
